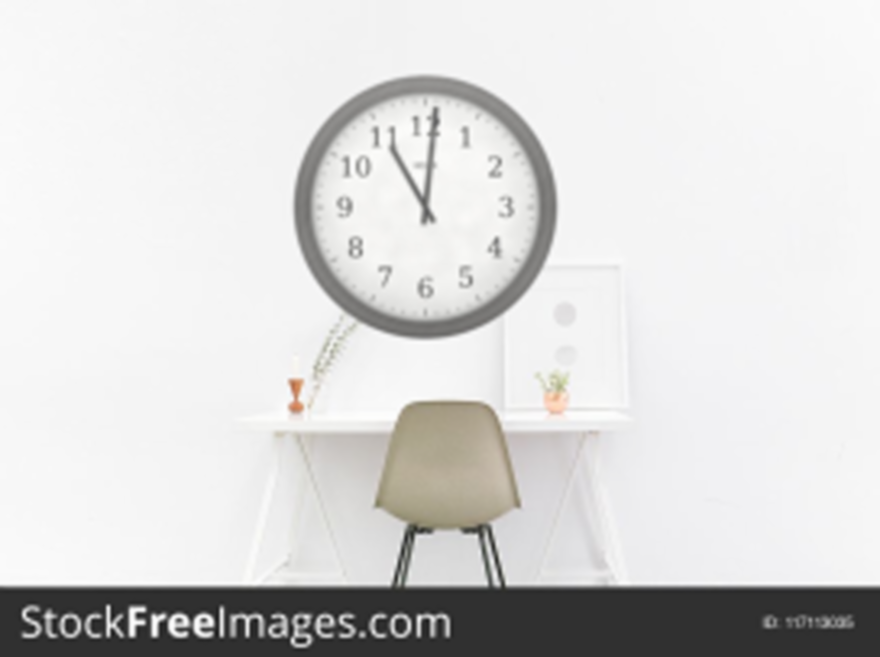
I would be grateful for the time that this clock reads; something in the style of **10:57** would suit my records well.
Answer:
**11:01**
